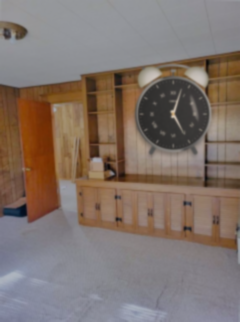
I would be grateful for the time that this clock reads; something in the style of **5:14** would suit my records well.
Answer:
**5:03**
